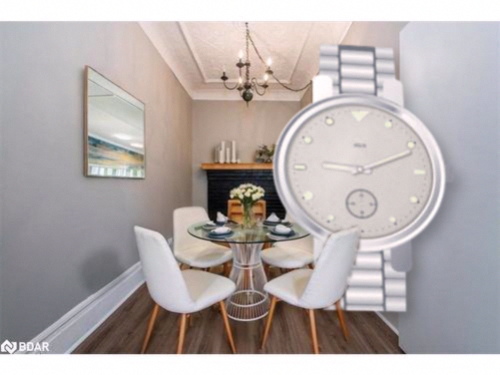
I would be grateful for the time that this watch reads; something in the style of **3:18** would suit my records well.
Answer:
**9:11**
